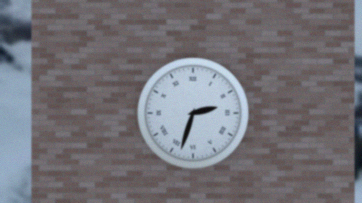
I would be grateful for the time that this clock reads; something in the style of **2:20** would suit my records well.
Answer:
**2:33**
